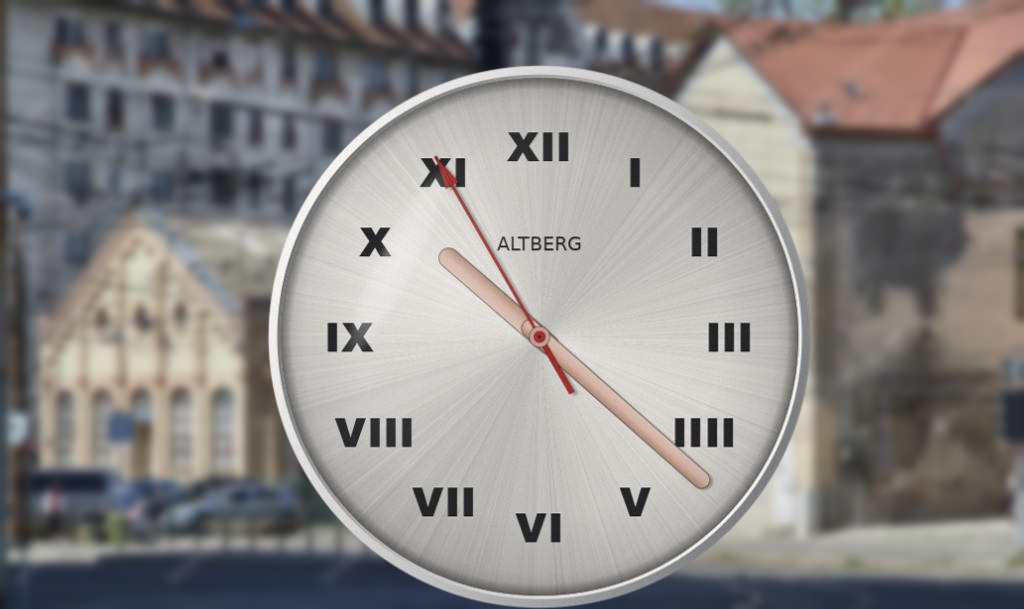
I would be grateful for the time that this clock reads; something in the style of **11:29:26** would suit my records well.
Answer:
**10:21:55**
